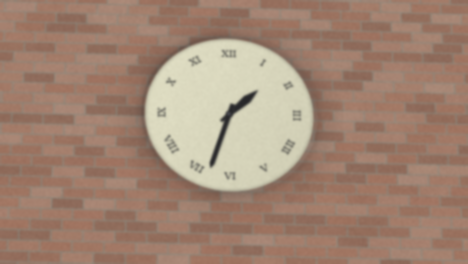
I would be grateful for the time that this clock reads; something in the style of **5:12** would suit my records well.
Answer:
**1:33**
